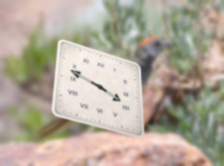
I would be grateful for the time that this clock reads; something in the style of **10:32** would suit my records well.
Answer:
**3:48**
